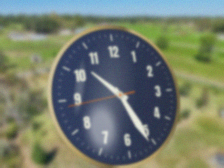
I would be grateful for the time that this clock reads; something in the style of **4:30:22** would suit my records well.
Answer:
**10:25:44**
